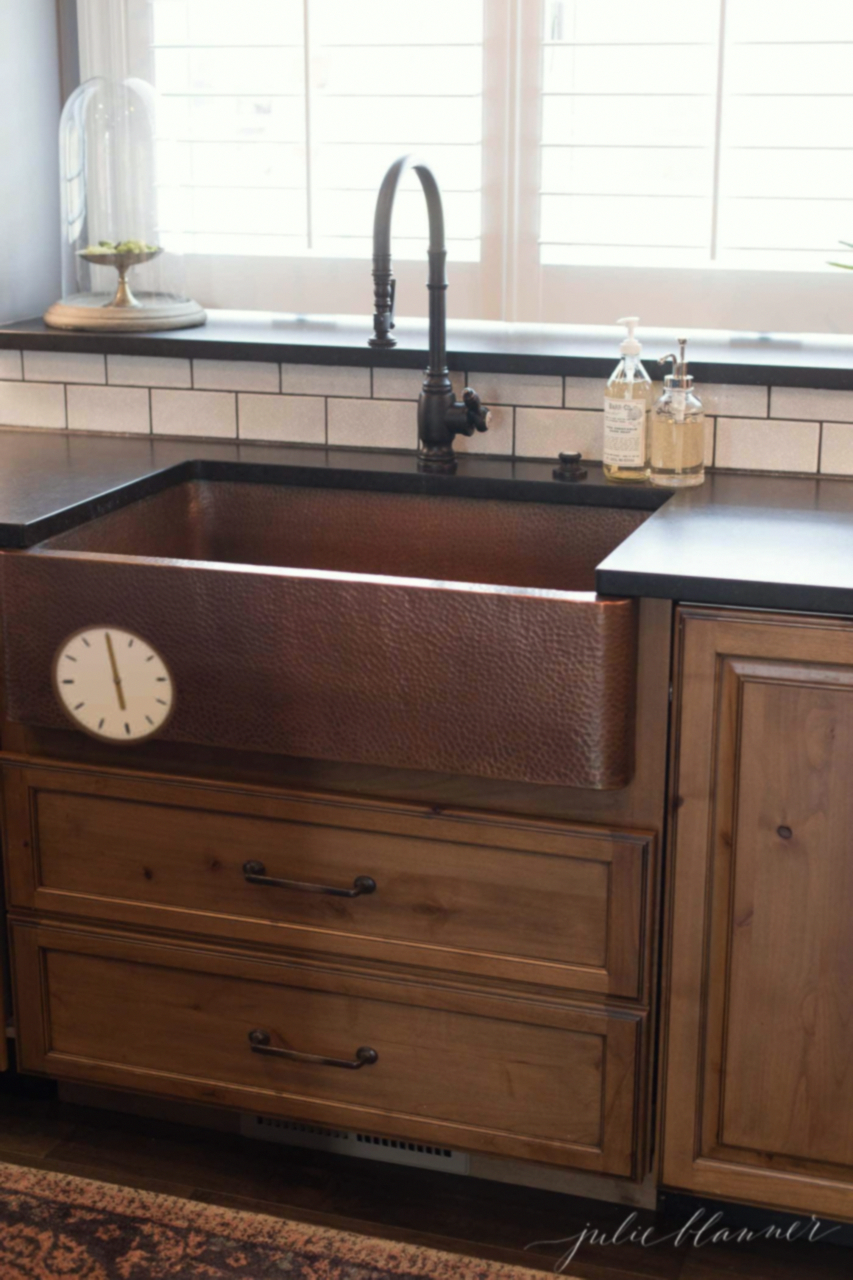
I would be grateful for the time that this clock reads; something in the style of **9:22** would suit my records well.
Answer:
**6:00**
